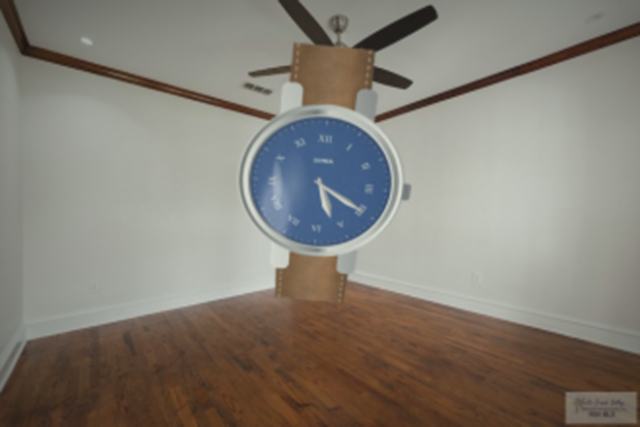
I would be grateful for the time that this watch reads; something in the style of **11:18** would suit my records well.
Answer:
**5:20**
